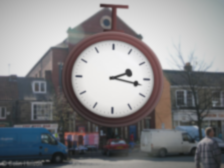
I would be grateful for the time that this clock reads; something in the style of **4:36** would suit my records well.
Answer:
**2:17**
